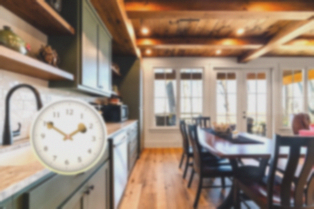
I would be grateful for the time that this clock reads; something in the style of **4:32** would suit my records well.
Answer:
**1:50**
